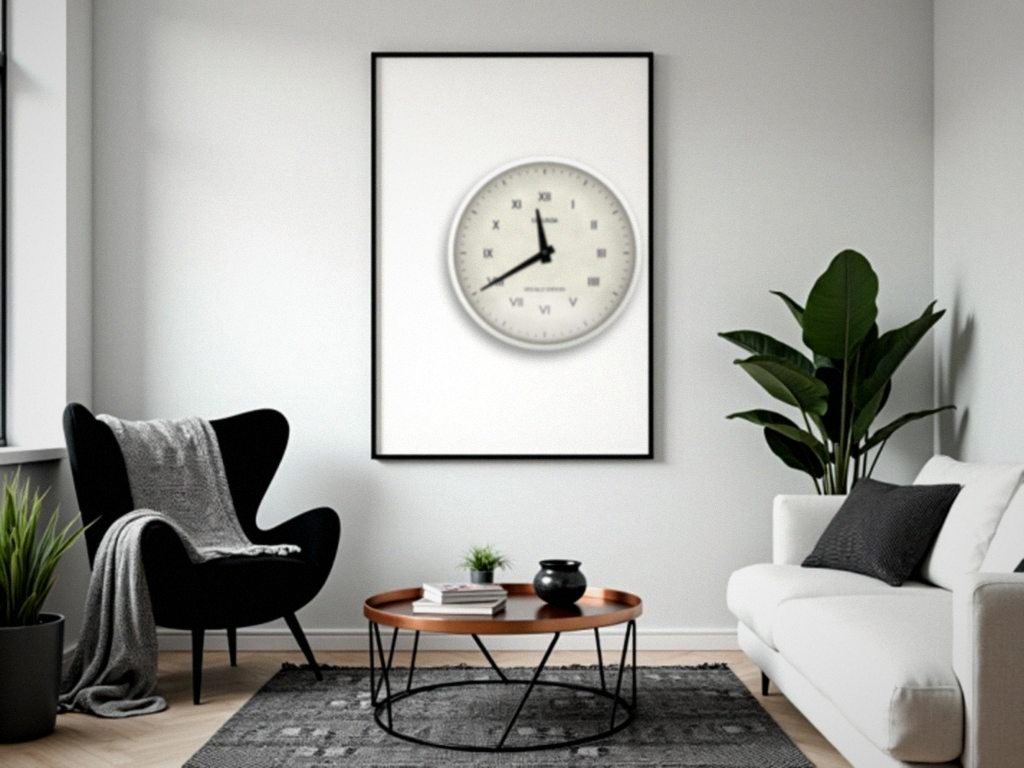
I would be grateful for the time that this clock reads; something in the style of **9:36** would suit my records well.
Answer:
**11:40**
